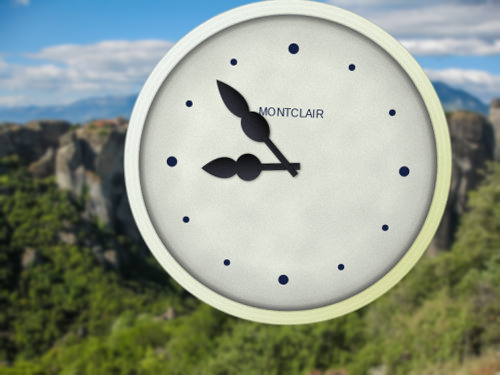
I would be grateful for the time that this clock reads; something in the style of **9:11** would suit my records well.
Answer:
**8:53**
